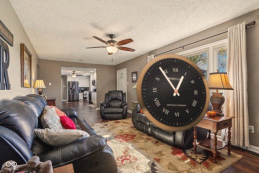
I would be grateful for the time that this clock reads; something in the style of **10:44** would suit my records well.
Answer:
**12:54**
